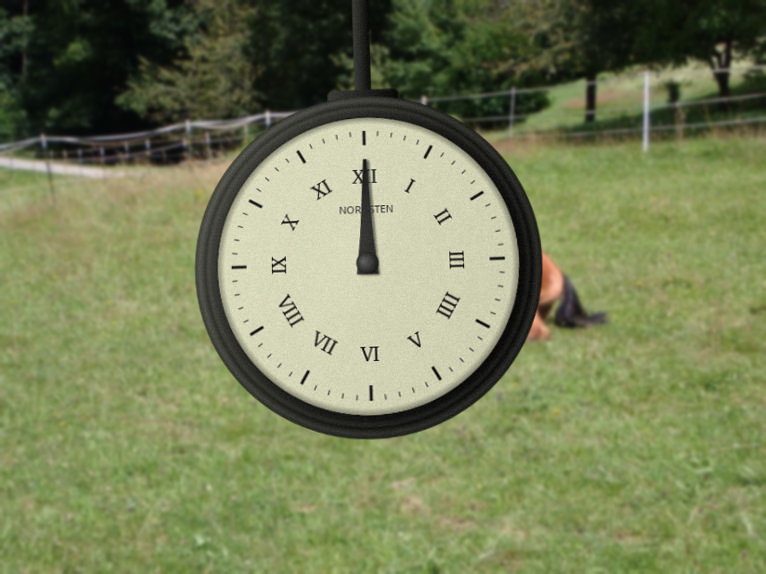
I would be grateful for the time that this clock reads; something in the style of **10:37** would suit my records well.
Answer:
**12:00**
